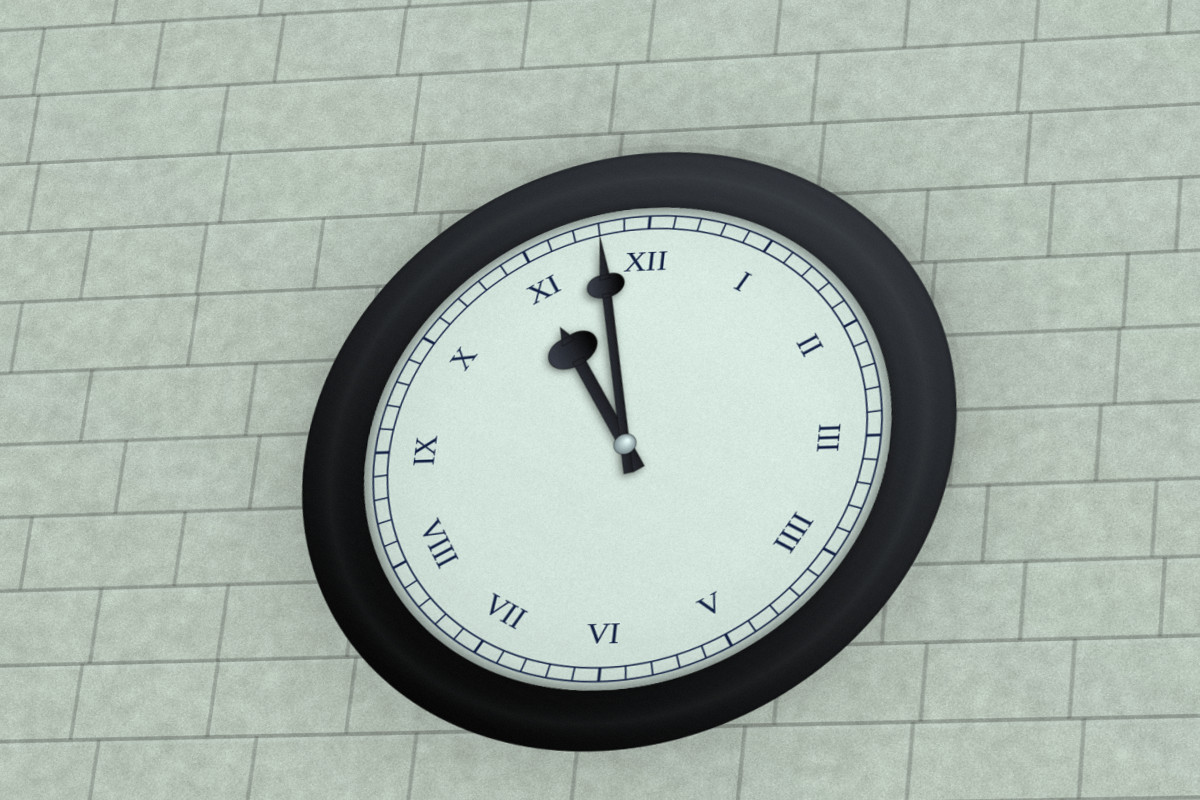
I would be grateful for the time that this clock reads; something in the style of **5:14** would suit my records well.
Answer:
**10:58**
